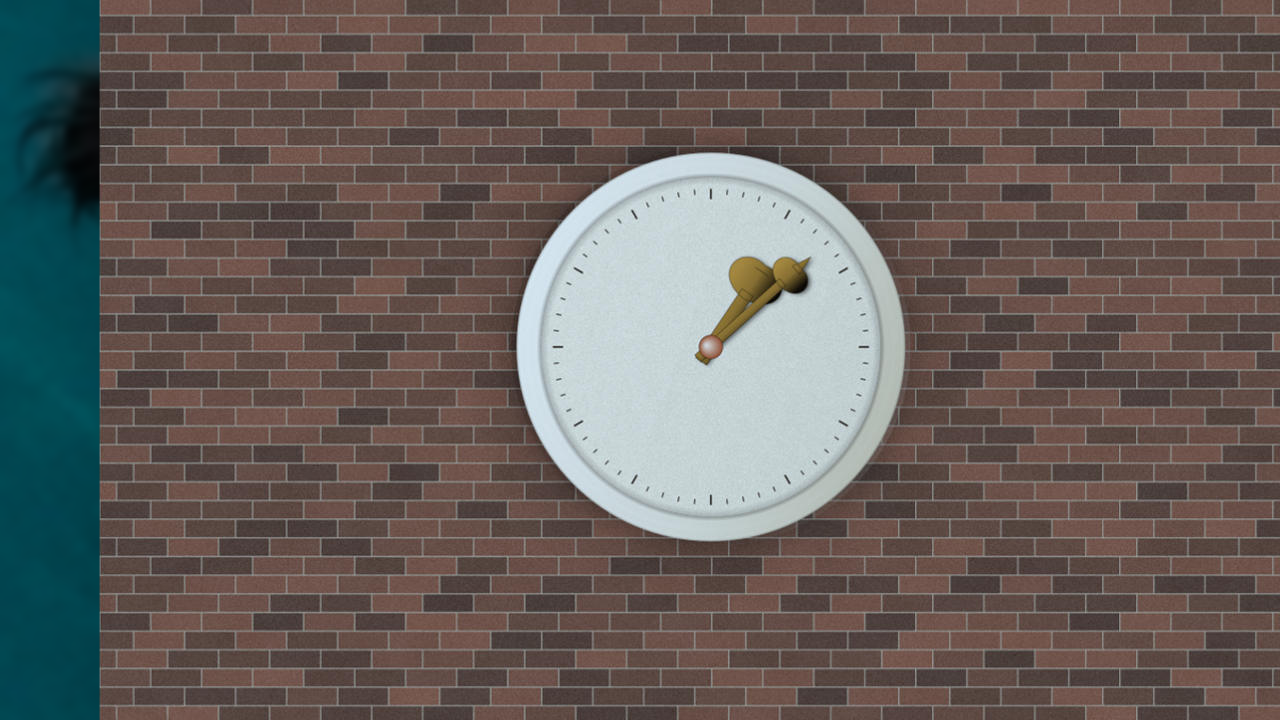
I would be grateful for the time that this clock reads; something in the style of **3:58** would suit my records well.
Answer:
**1:08**
